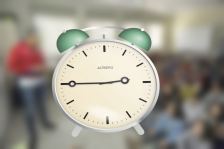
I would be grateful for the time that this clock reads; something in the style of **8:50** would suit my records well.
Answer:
**2:45**
